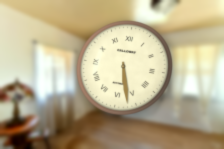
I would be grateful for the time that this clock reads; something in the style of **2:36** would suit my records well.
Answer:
**5:27**
